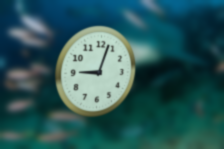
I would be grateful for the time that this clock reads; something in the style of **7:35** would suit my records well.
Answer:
**9:03**
